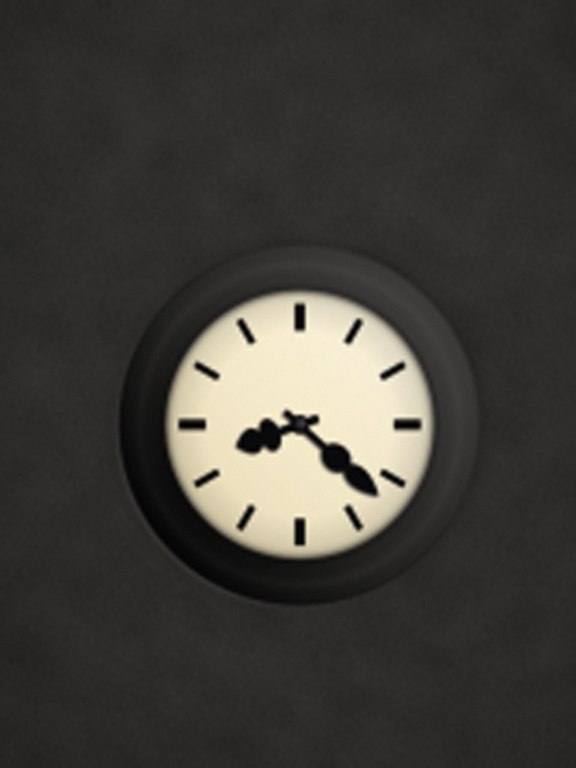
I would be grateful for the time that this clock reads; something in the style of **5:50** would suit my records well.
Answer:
**8:22**
